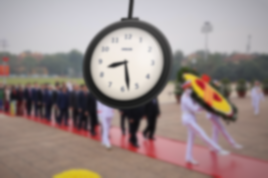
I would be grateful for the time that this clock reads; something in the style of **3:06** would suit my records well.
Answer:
**8:28**
